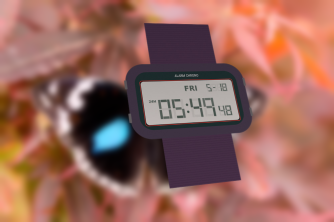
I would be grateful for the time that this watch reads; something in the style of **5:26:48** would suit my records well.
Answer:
**5:49:48**
